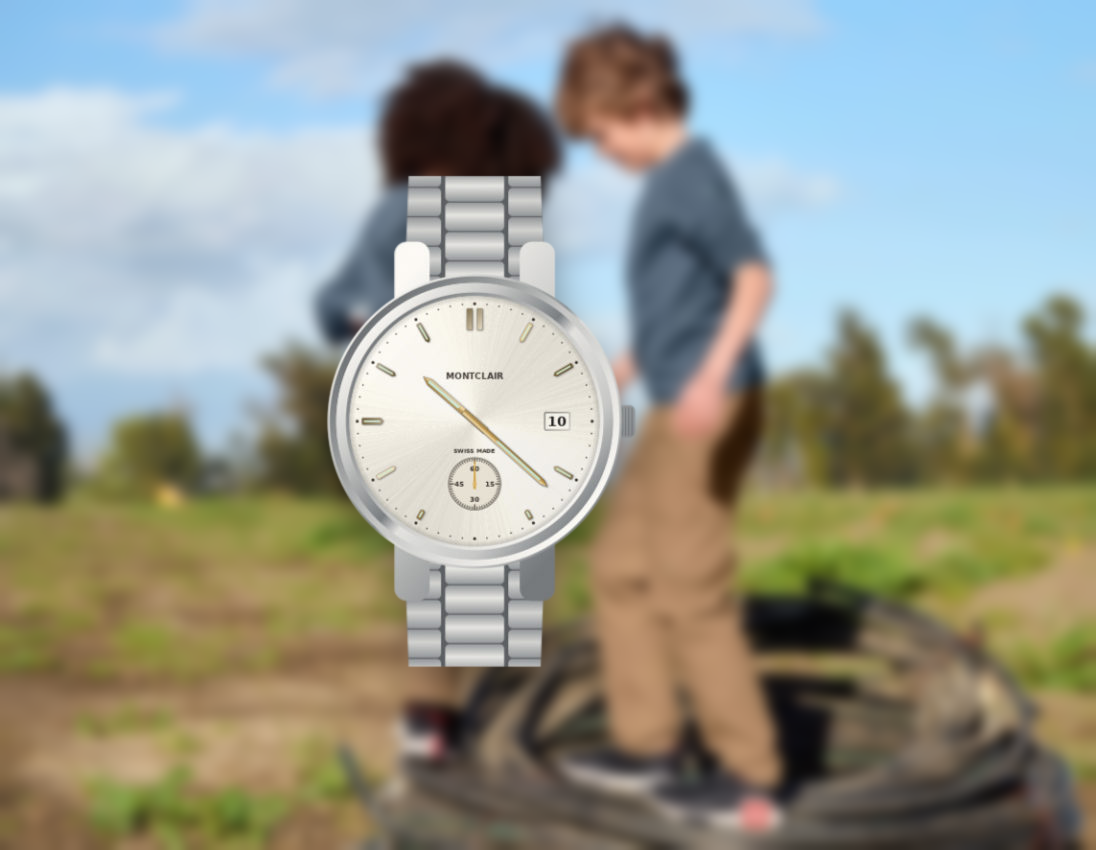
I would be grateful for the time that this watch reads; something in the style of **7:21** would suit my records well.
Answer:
**10:22**
